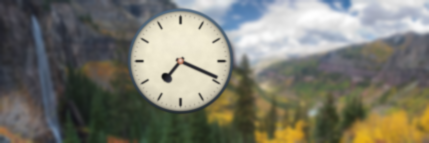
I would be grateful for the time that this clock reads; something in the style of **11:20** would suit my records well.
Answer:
**7:19**
